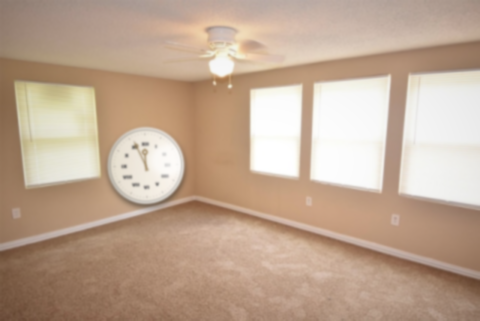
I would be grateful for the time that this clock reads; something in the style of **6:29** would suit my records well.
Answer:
**11:56**
